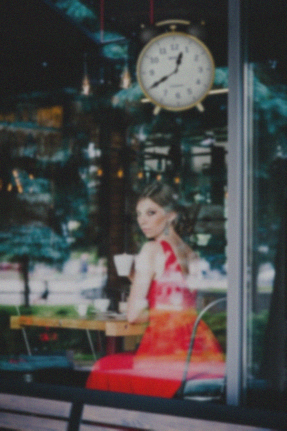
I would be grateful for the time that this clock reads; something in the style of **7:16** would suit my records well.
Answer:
**12:40**
